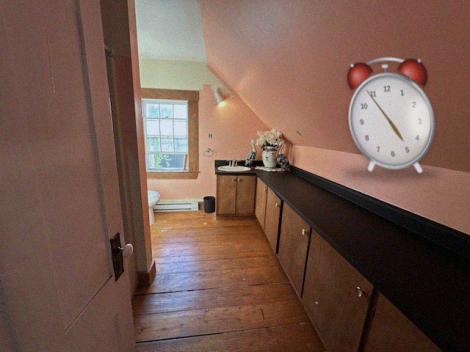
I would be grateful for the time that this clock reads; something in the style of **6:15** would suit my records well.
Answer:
**4:54**
